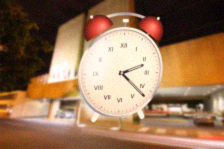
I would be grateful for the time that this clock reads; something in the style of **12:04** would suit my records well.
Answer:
**2:22**
